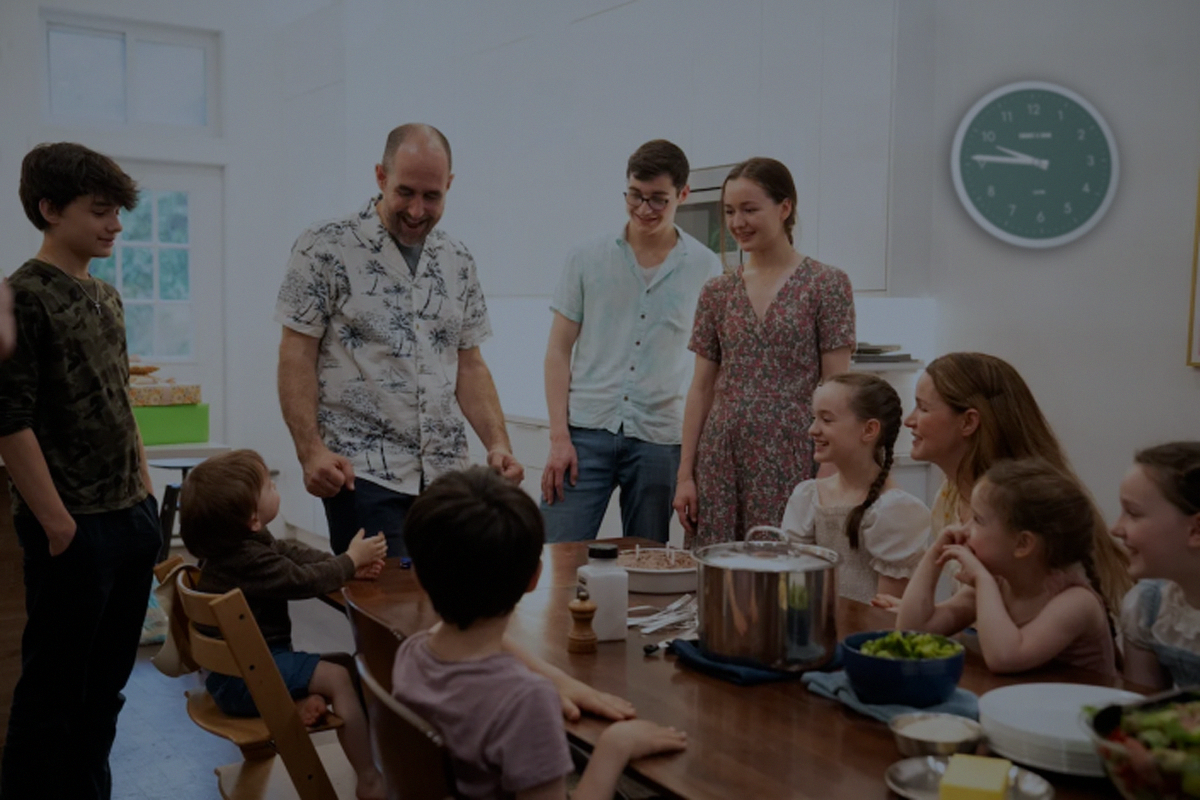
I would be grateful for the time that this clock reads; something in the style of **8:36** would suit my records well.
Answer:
**9:46**
